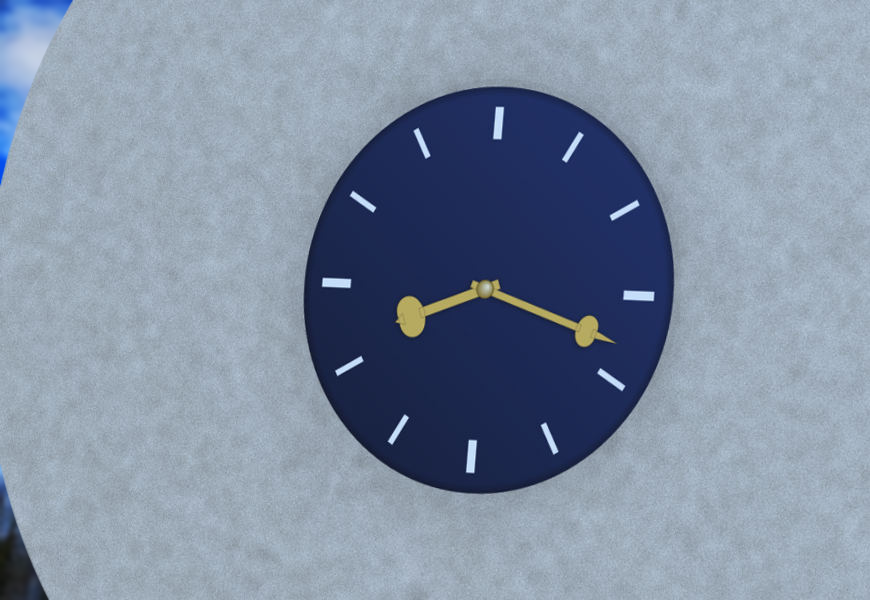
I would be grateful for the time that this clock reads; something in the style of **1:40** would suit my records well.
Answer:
**8:18**
